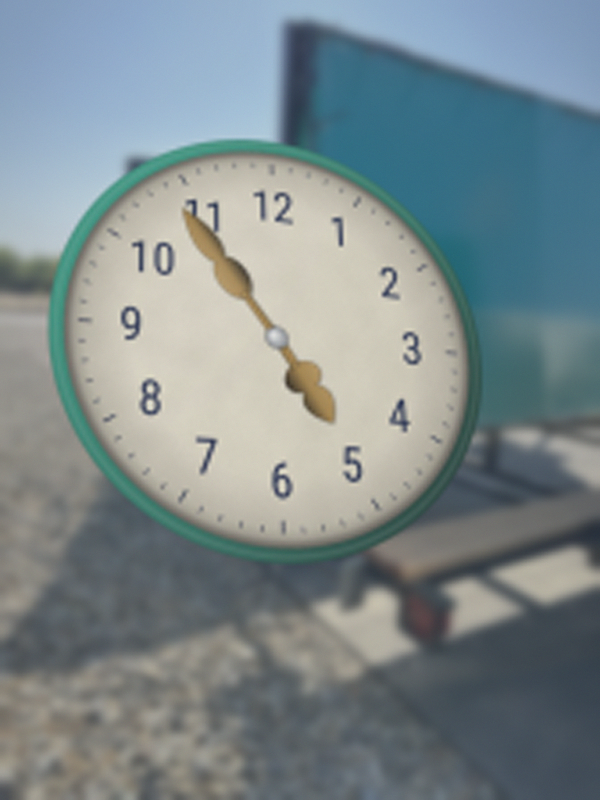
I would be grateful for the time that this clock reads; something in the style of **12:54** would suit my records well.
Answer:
**4:54**
